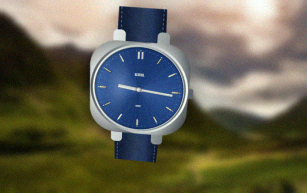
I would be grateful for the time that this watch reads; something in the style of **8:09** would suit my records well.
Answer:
**9:16**
